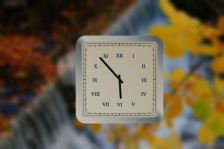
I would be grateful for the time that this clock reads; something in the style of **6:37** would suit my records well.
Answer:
**5:53**
